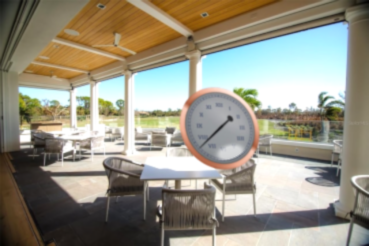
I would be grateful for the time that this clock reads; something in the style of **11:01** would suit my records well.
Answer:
**1:38**
